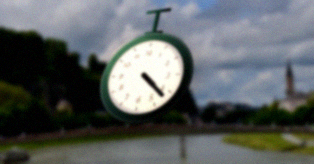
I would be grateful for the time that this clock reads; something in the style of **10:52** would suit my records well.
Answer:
**4:22**
